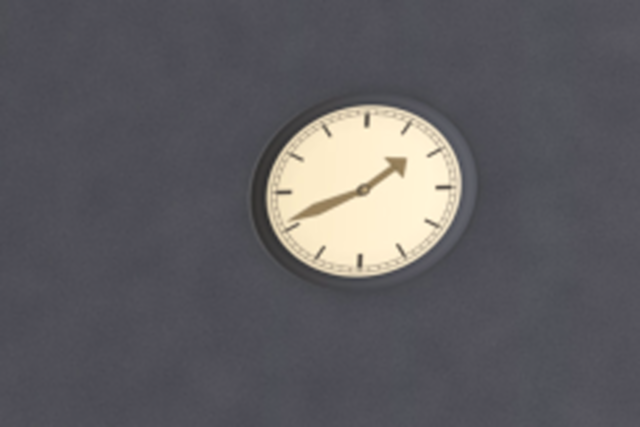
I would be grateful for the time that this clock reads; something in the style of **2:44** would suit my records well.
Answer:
**1:41**
